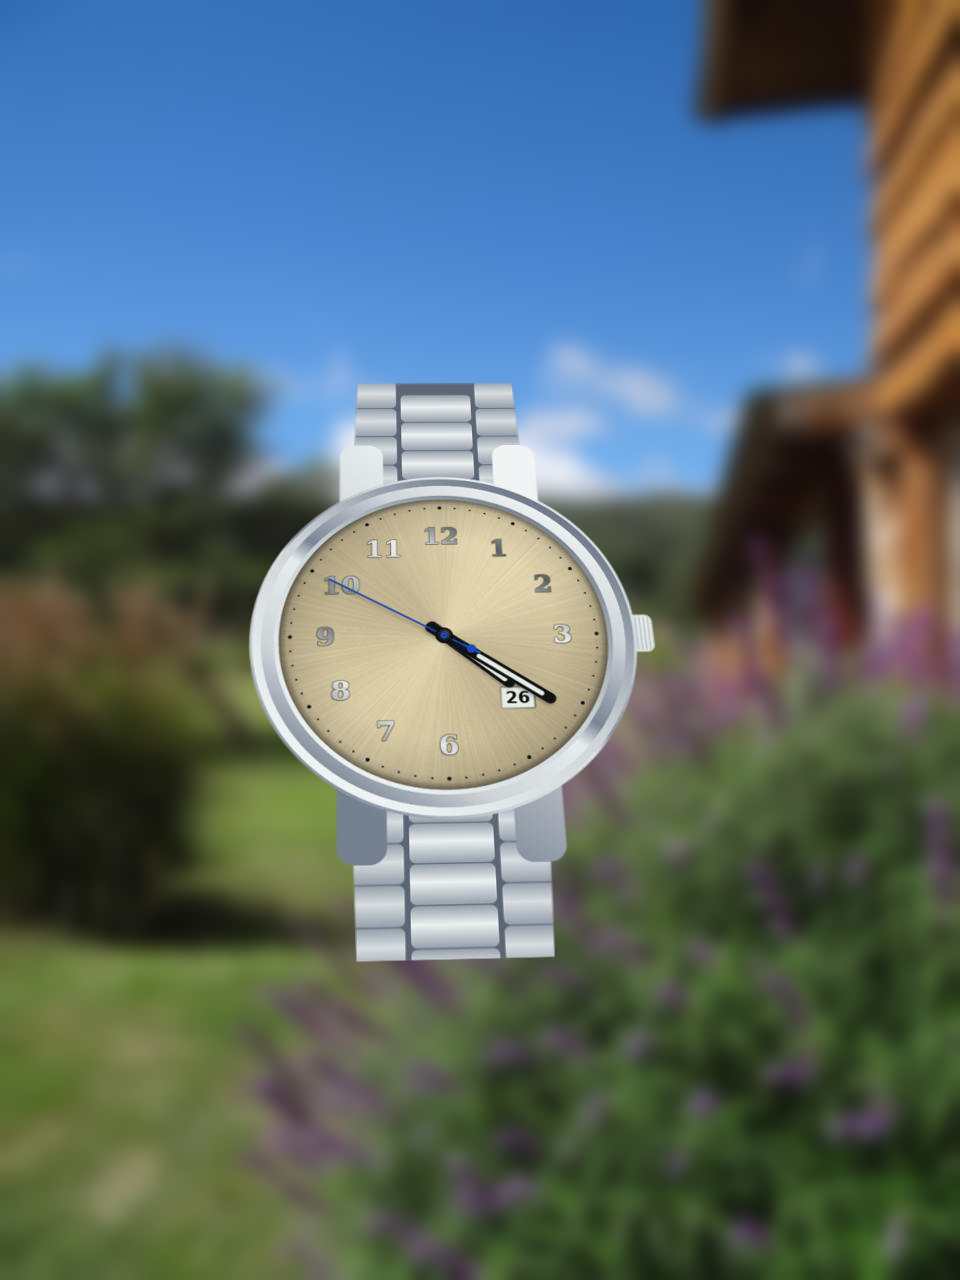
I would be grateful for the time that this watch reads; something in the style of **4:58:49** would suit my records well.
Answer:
**4:20:50**
